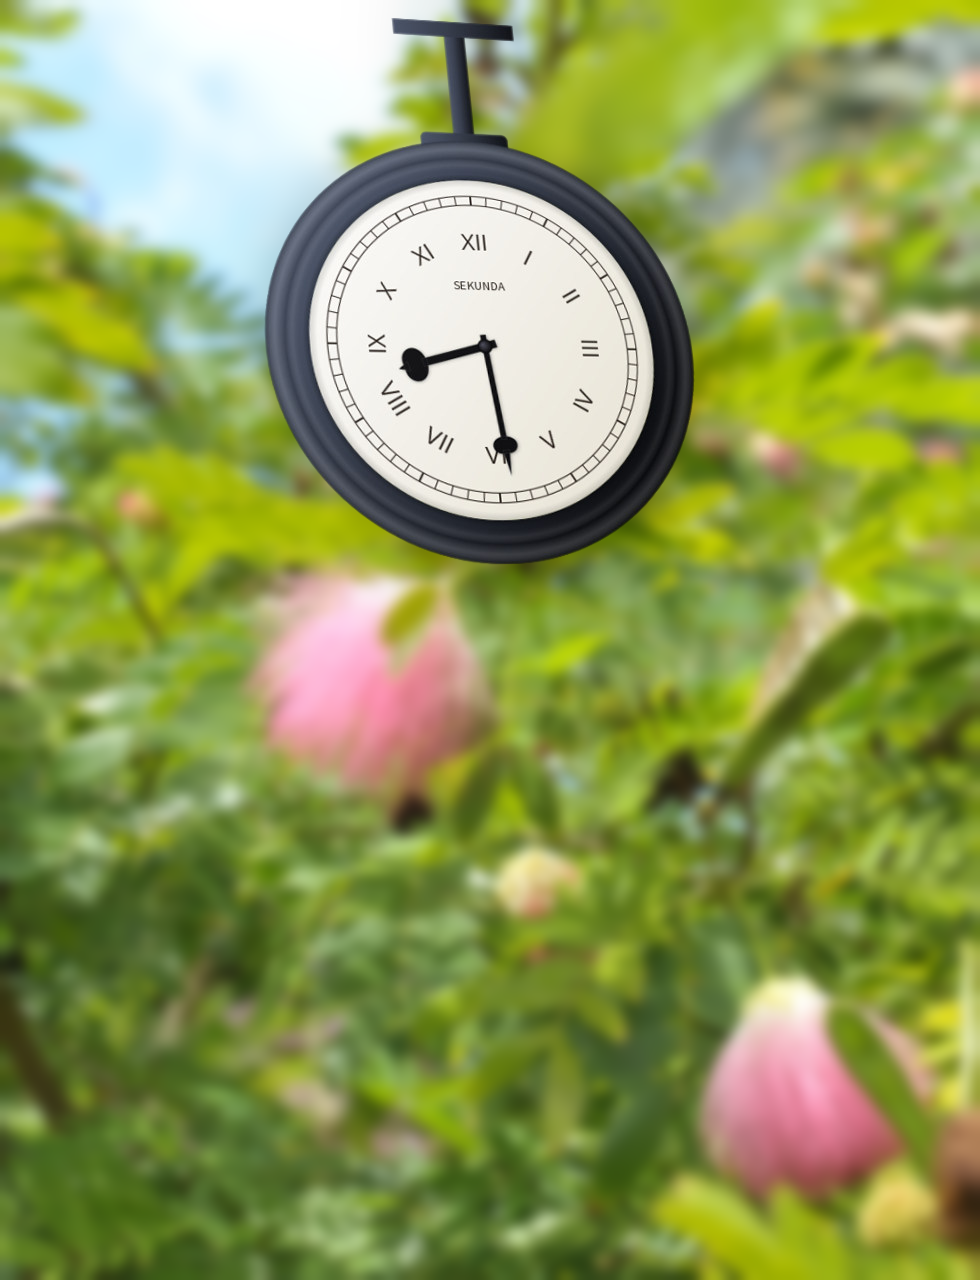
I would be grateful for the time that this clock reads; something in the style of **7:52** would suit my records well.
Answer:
**8:29**
